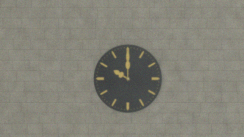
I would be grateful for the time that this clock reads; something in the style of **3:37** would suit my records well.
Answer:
**10:00**
